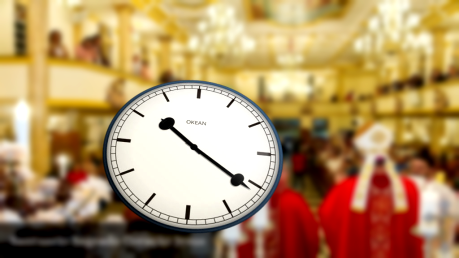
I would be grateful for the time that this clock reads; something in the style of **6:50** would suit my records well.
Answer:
**10:21**
